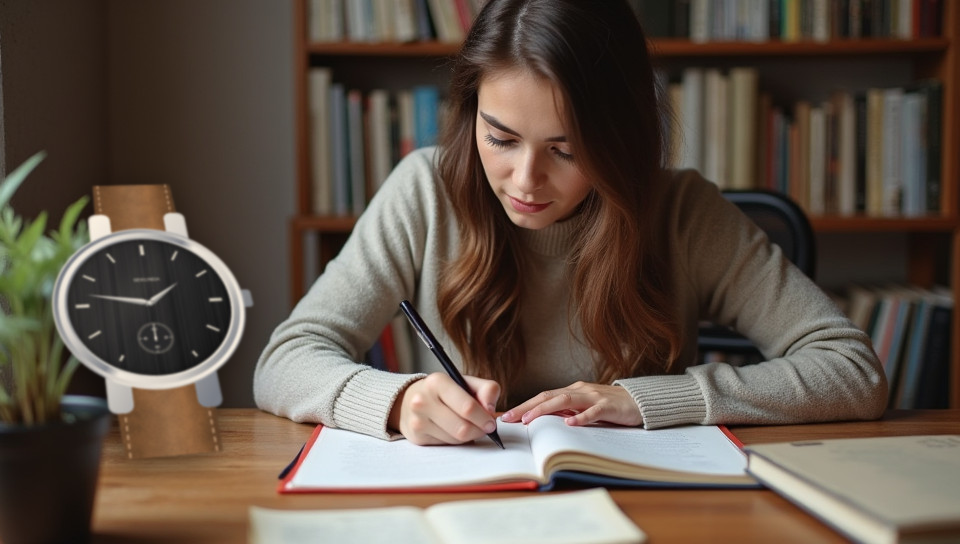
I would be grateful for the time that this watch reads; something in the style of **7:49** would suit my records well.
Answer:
**1:47**
